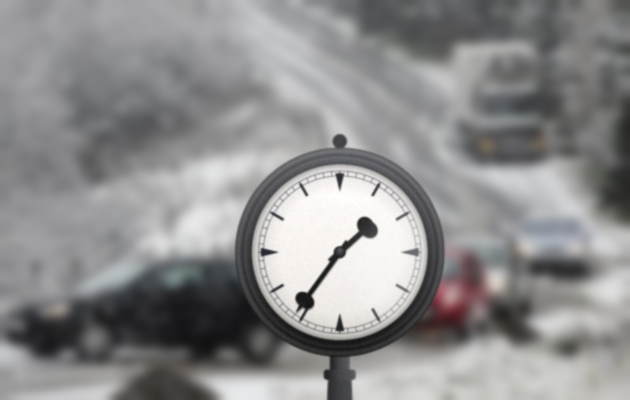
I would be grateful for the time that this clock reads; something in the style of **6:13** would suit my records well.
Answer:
**1:36**
